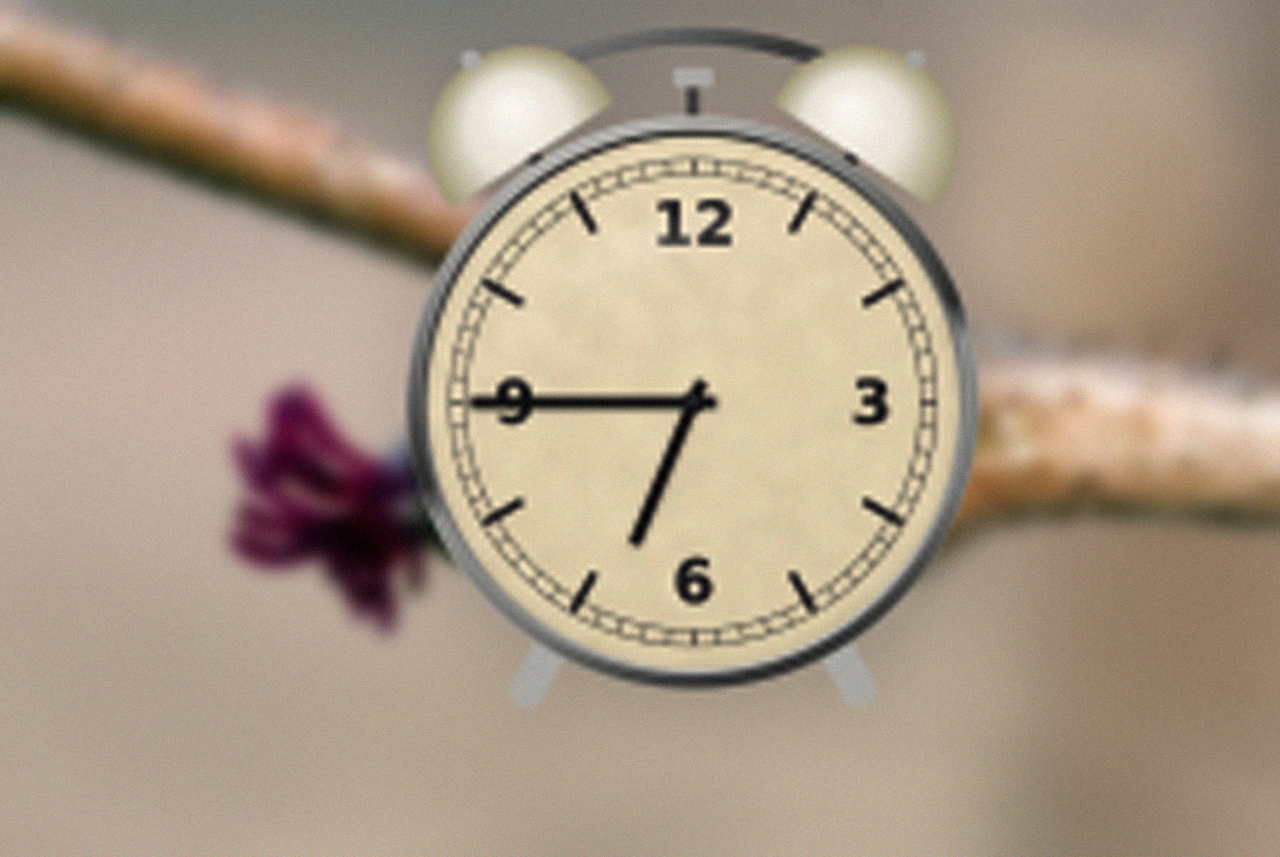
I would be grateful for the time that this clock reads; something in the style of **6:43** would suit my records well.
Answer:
**6:45**
